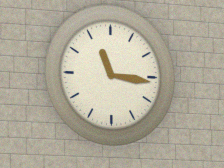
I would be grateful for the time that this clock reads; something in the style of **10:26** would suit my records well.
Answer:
**11:16**
